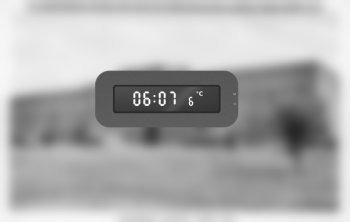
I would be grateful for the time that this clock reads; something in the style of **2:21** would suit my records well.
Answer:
**6:07**
